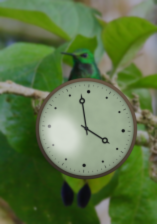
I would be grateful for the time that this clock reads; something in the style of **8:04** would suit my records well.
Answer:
**3:58**
